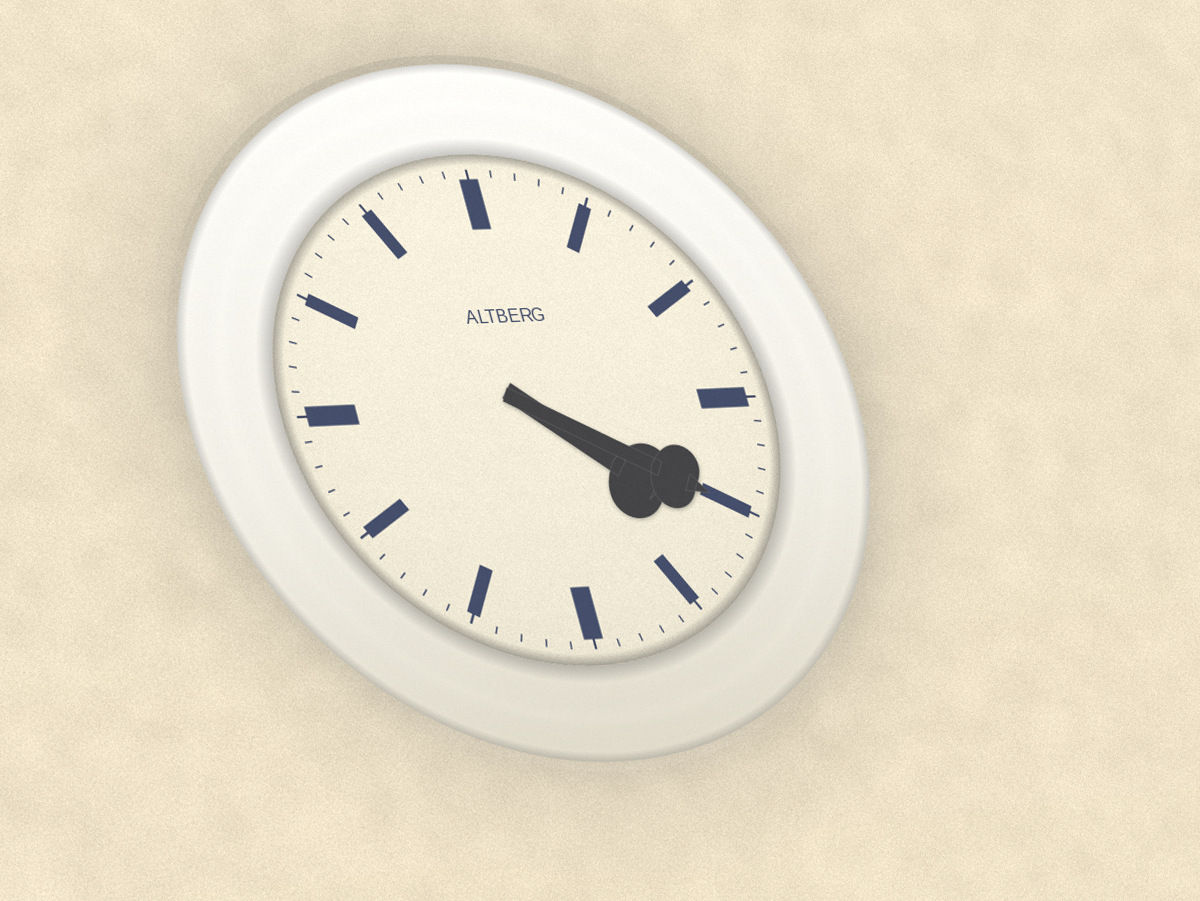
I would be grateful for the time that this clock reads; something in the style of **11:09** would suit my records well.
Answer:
**4:20**
